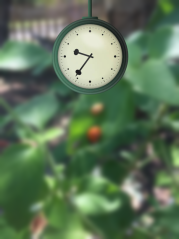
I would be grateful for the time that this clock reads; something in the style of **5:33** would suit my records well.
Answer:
**9:36**
